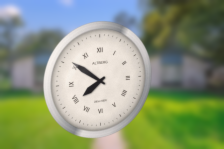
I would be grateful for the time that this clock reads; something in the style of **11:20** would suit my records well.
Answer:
**7:51**
